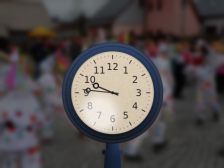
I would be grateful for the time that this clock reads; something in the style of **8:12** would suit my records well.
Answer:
**9:46**
